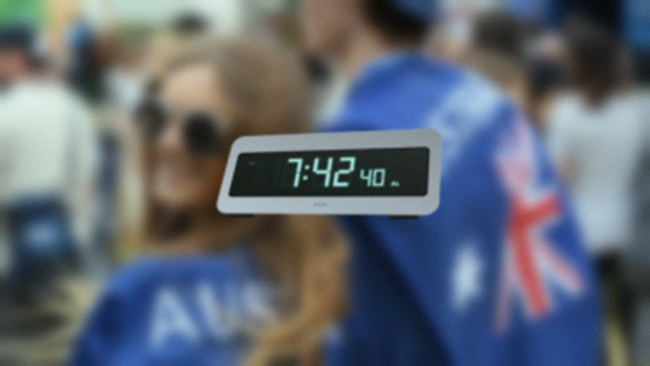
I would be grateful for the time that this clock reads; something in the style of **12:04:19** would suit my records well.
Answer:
**7:42:40**
